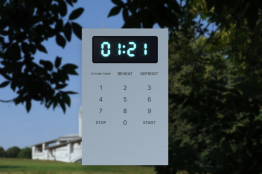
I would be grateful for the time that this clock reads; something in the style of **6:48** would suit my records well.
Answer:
**1:21**
